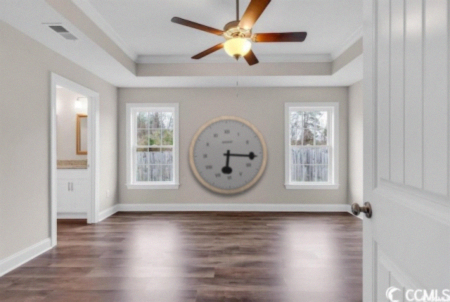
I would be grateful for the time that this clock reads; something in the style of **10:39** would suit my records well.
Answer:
**6:16**
